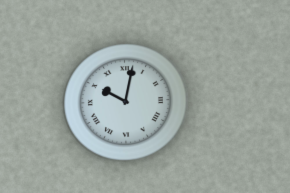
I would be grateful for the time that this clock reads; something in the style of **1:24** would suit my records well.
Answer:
**10:02**
